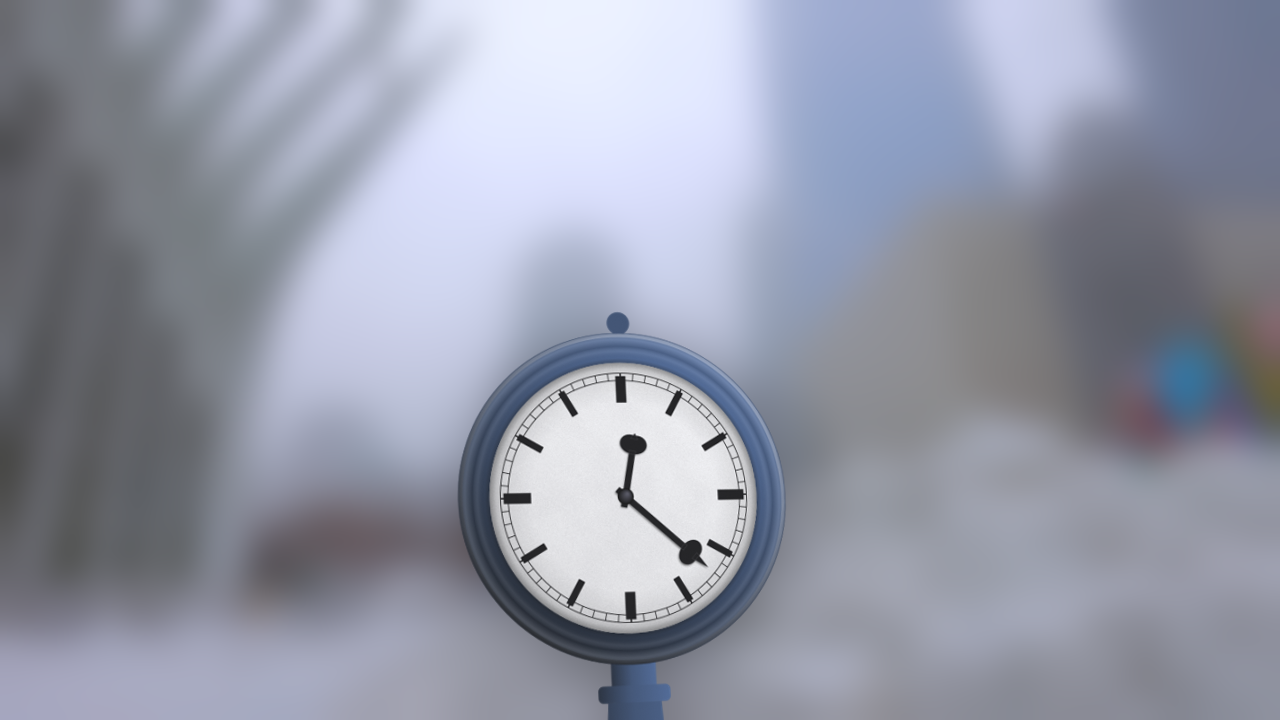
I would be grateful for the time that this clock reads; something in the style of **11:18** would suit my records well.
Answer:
**12:22**
